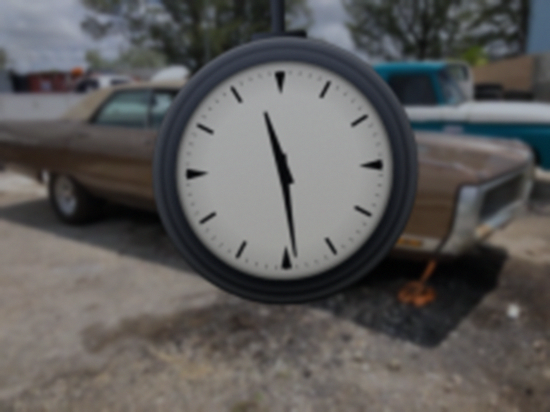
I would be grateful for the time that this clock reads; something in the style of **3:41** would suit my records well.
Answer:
**11:29**
